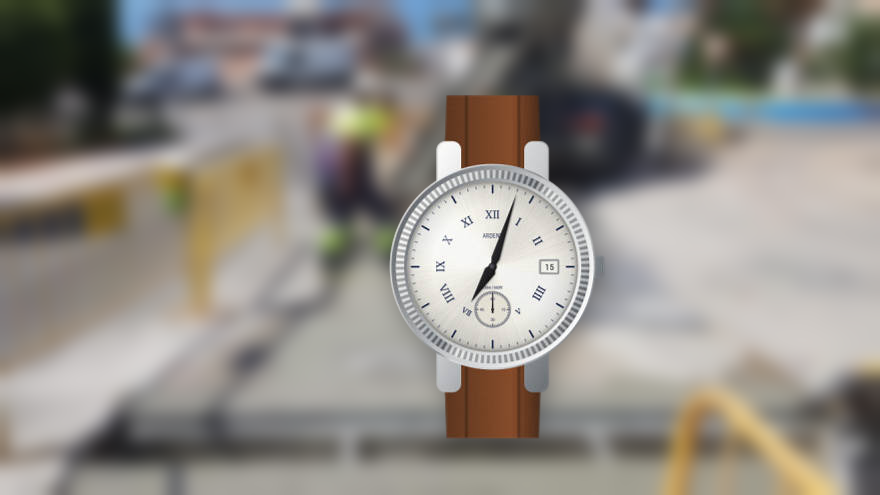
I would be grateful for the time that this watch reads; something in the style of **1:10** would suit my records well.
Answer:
**7:03**
